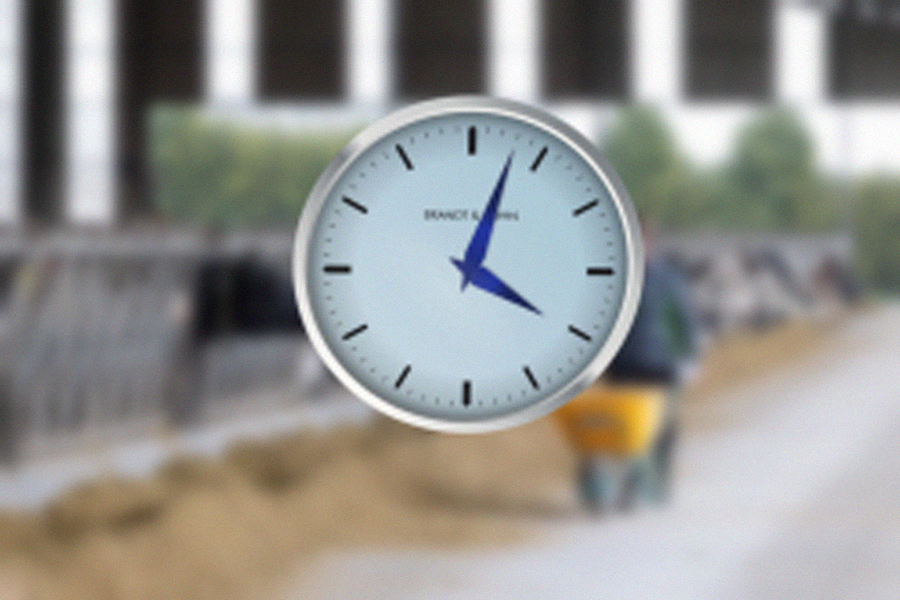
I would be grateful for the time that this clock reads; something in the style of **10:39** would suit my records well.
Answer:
**4:03**
